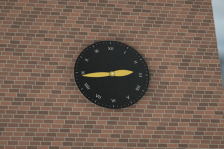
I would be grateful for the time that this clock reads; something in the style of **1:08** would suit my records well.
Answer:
**2:44**
